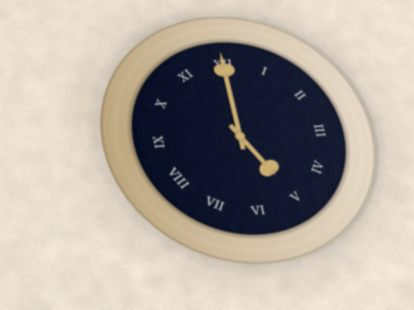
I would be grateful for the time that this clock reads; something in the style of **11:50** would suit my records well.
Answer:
**5:00**
